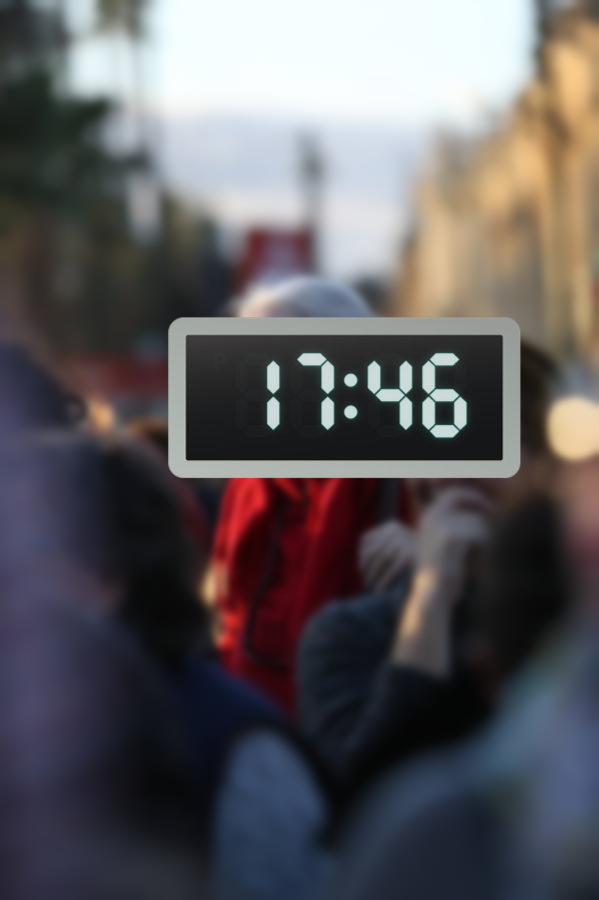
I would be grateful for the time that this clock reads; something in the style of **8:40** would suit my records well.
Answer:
**17:46**
